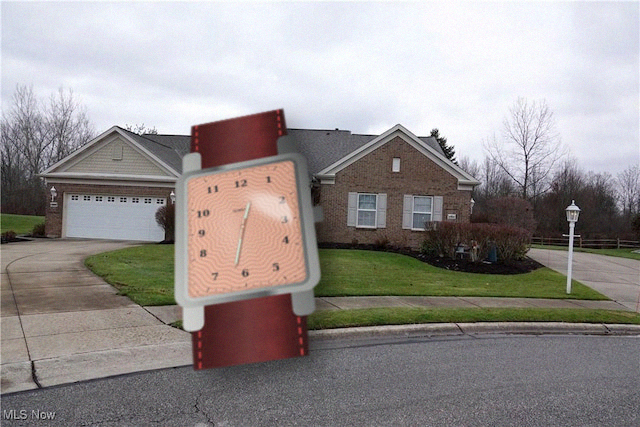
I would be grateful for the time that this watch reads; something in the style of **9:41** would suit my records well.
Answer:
**12:32**
